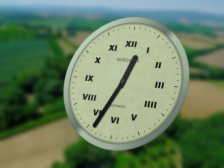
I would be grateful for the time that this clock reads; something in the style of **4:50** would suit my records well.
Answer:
**12:34**
